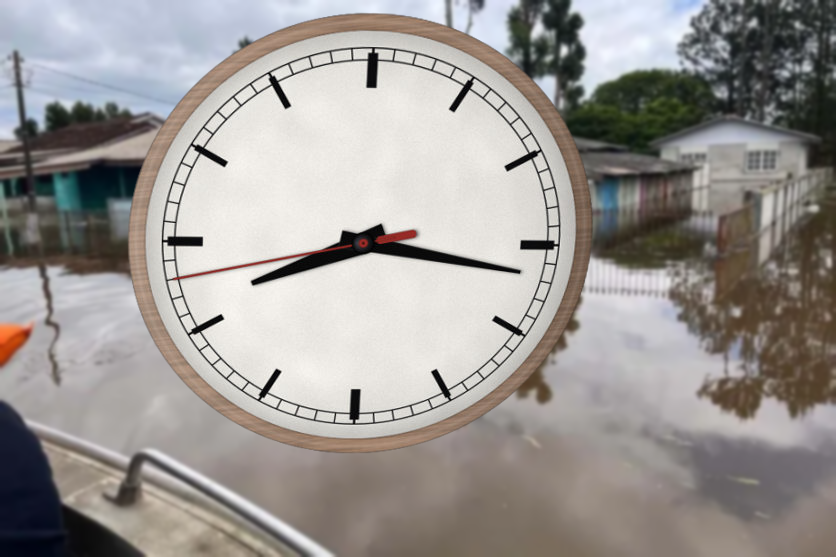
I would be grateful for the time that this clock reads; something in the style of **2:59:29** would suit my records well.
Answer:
**8:16:43**
